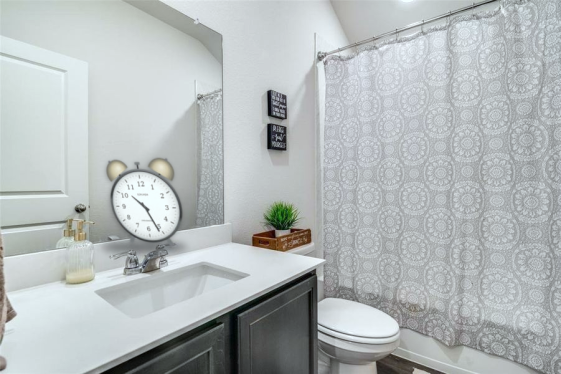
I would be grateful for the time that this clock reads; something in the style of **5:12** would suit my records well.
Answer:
**10:26**
